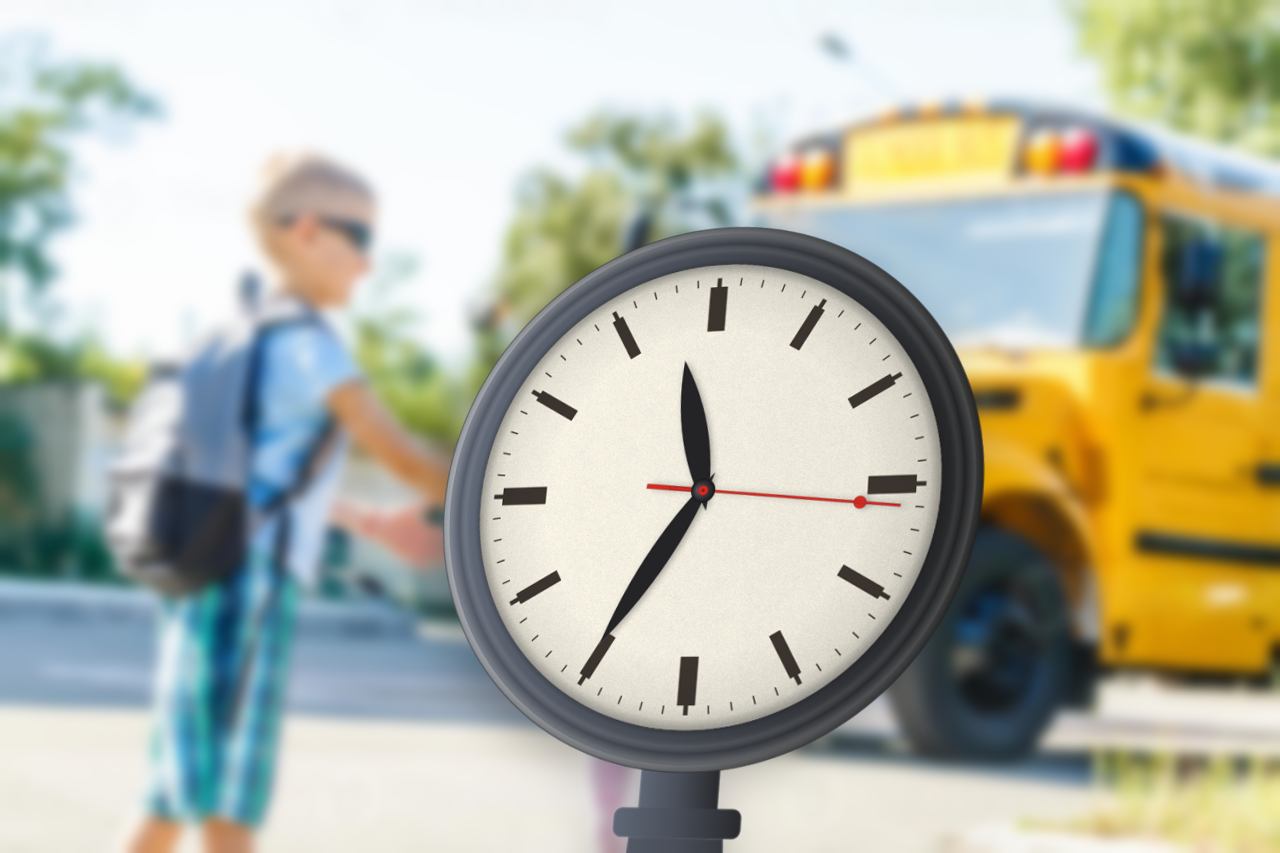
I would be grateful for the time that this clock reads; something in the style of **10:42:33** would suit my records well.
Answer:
**11:35:16**
